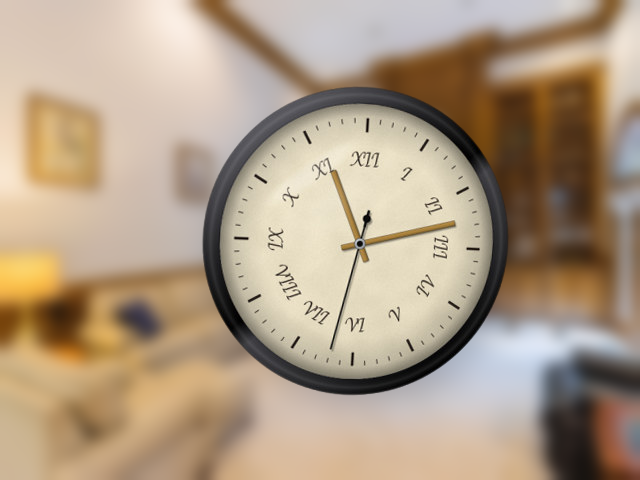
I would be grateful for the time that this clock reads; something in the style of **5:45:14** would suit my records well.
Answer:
**11:12:32**
